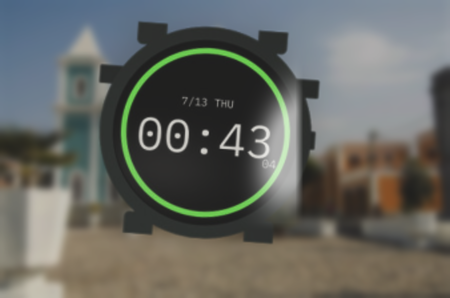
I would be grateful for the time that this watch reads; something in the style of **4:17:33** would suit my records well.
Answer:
**0:43:04**
